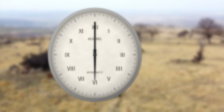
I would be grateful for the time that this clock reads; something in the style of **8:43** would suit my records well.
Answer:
**6:00**
